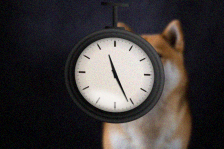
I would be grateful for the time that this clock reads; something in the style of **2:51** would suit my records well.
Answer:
**11:26**
